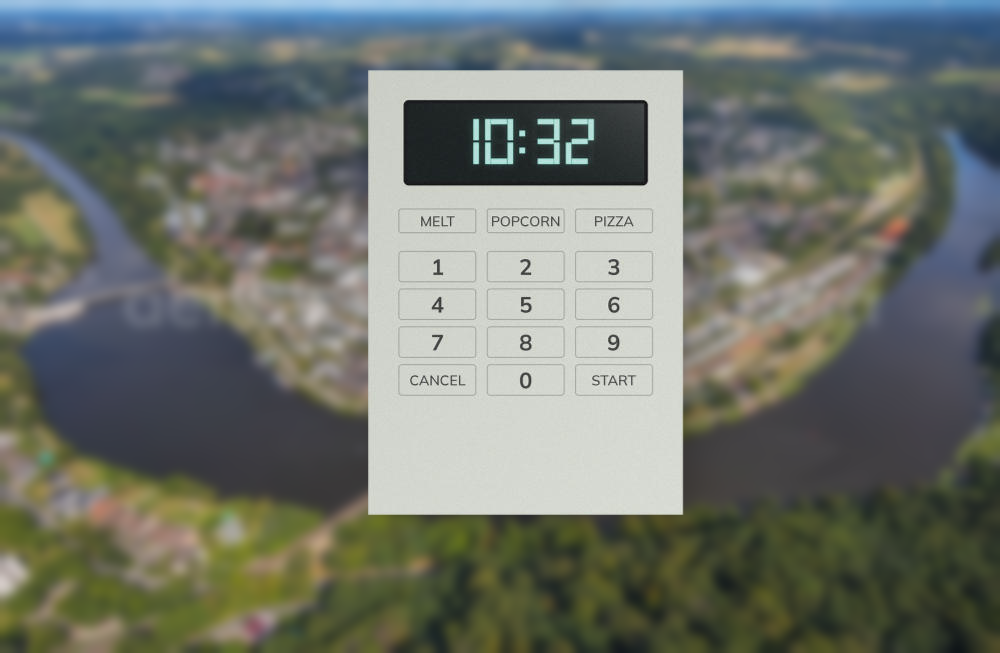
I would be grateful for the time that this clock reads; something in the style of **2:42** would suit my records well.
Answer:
**10:32**
